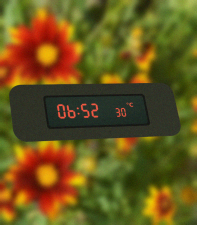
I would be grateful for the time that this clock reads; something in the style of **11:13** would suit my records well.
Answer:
**6:52**
